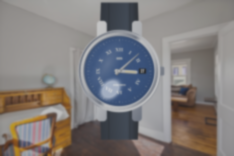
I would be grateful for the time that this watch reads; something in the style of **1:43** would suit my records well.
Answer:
**3:08**
